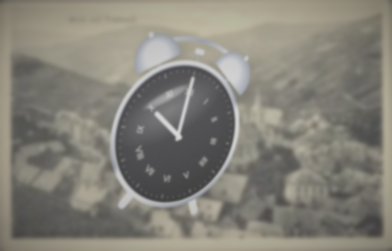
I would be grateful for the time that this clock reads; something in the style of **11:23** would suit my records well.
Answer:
**10:00**
